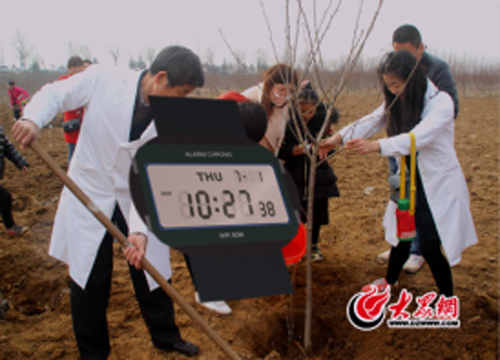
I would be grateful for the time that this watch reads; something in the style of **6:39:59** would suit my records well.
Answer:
**10:27:38**
